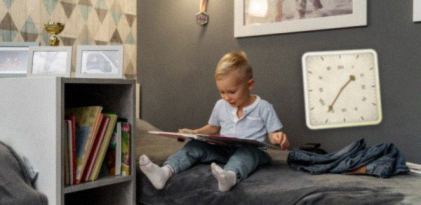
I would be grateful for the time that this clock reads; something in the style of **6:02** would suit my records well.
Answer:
**1:36**
